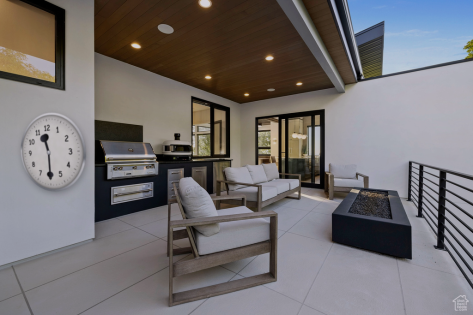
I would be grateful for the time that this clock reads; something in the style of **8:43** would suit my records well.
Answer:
**11:30**
